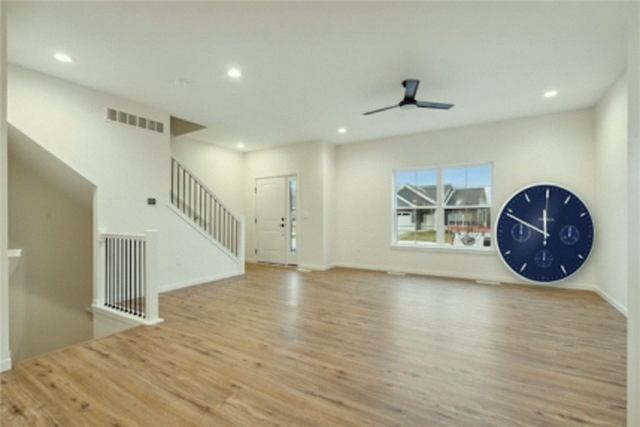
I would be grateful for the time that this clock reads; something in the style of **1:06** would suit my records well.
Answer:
**11:49**
